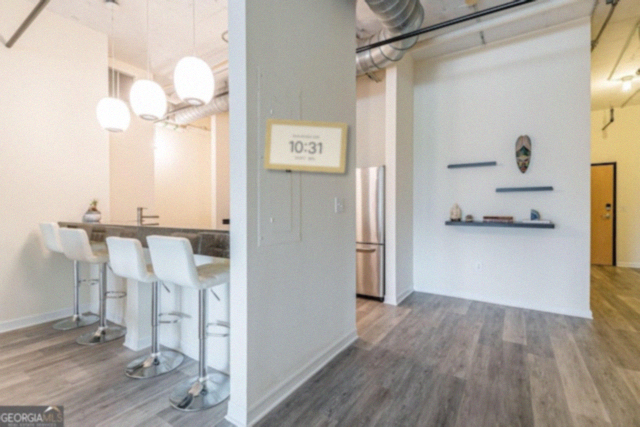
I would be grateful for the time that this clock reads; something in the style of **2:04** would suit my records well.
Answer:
**10:31**
